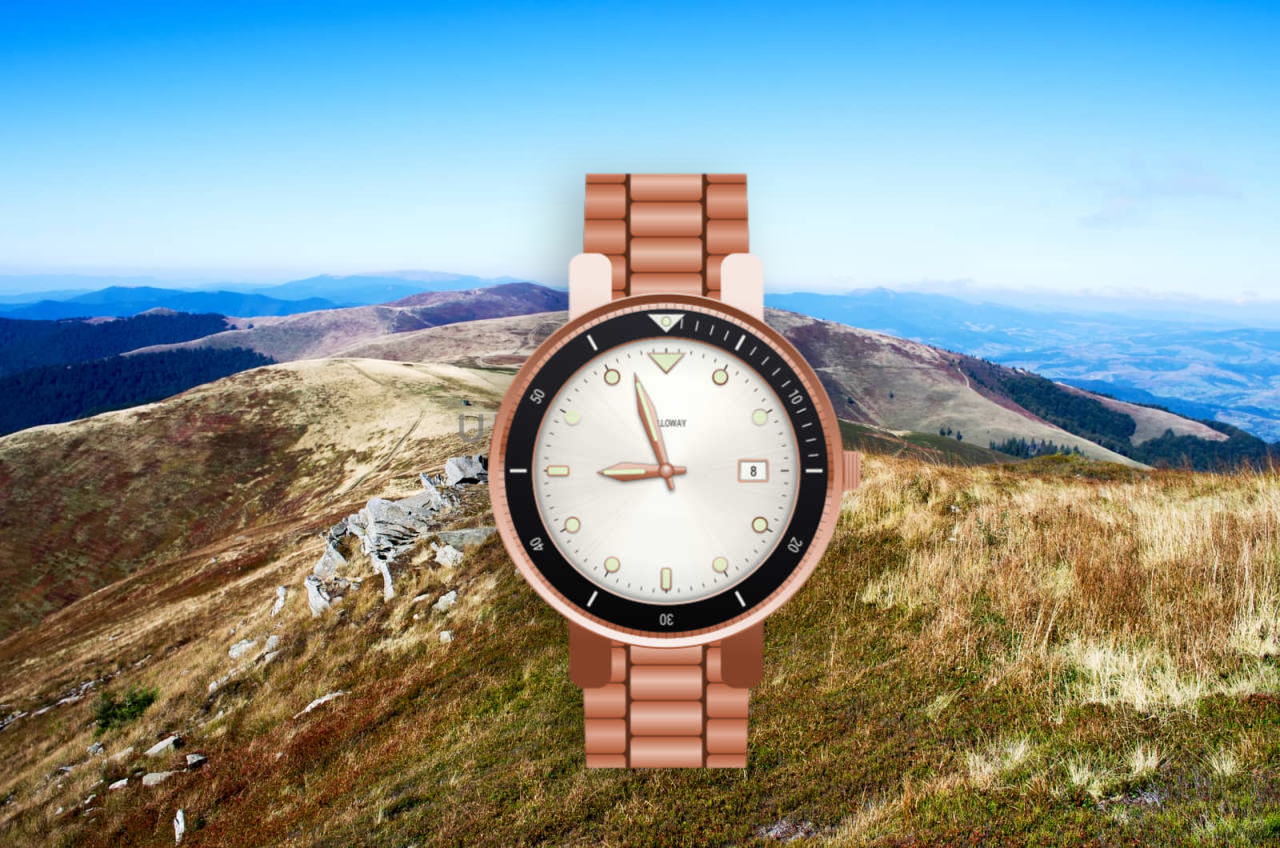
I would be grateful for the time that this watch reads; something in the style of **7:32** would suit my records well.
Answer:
**8:57**
